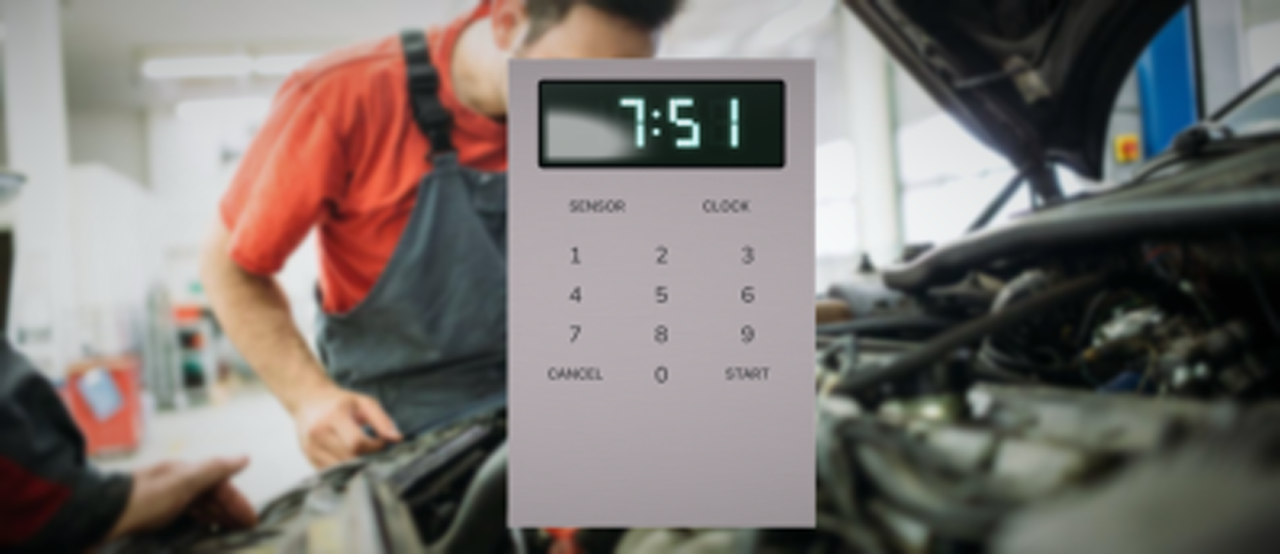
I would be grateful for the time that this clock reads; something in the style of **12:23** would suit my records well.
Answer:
**7:51**
